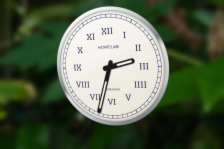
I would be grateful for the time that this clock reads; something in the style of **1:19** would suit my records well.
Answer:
**2:33**
